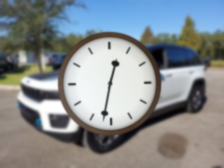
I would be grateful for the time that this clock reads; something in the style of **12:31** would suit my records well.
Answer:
**12:32**
